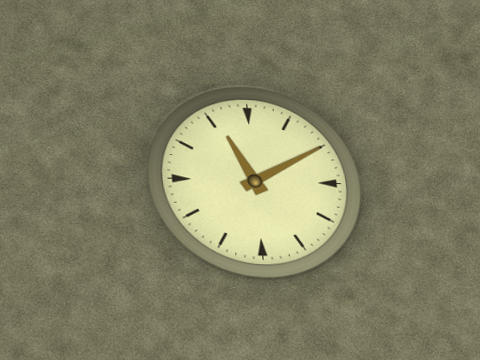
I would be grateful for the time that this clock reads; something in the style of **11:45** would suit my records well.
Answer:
**11:10**
